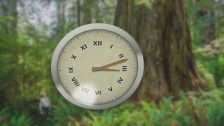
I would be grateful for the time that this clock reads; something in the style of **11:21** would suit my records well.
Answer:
**3:12**
